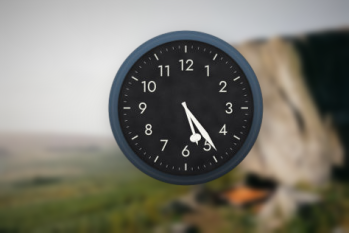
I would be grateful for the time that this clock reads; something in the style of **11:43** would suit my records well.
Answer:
**5:24**
